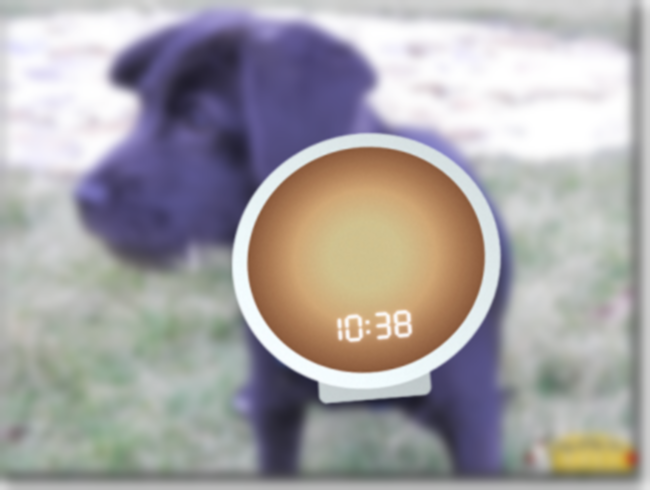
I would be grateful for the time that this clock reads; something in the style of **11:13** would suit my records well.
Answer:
**10:38**
